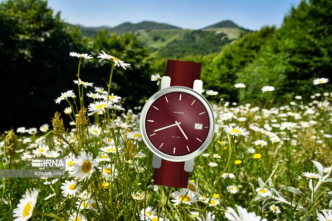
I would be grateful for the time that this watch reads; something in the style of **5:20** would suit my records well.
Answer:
**4:41**
